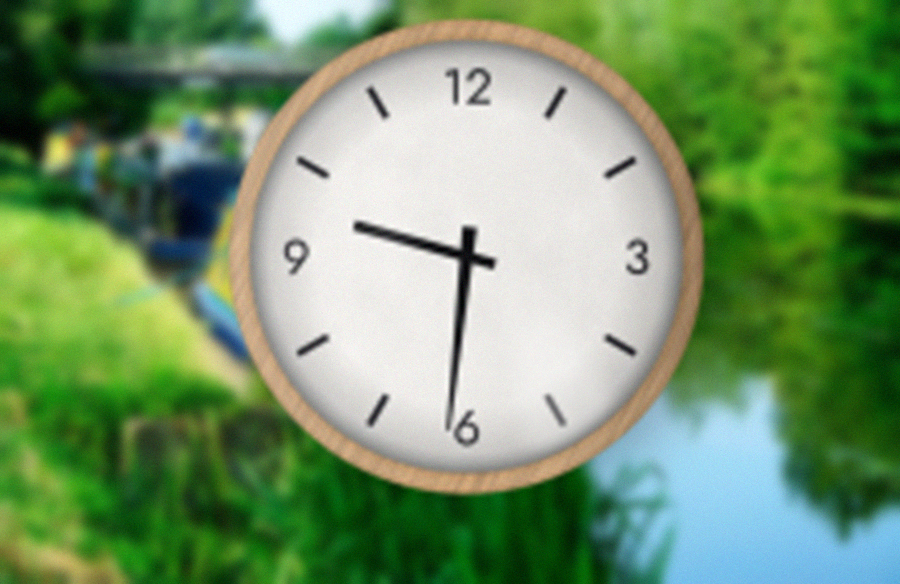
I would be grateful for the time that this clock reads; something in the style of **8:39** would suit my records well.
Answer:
**9:31**
